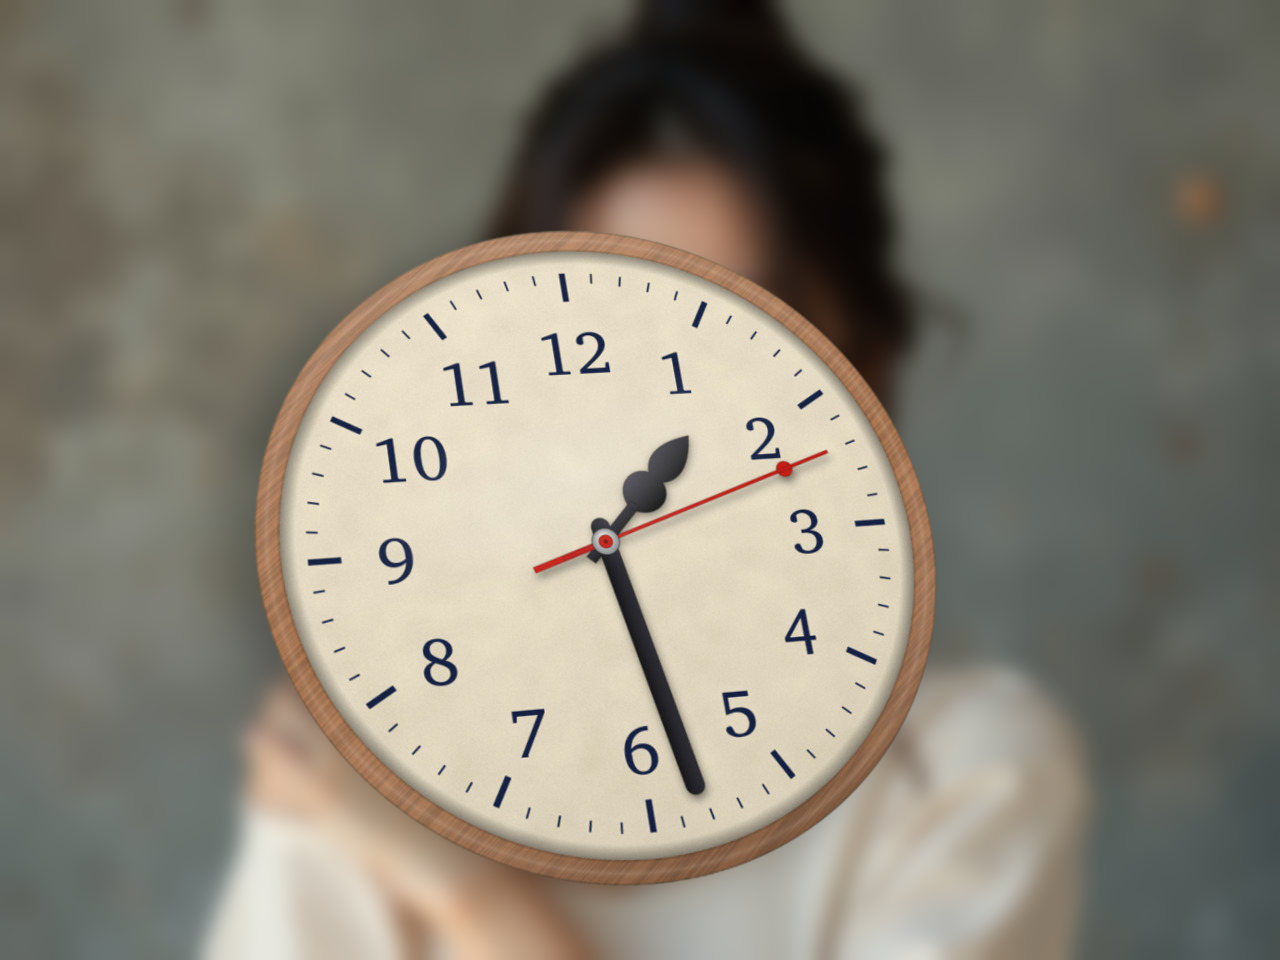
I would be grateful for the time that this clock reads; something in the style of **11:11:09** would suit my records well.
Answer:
**1:28:12**
